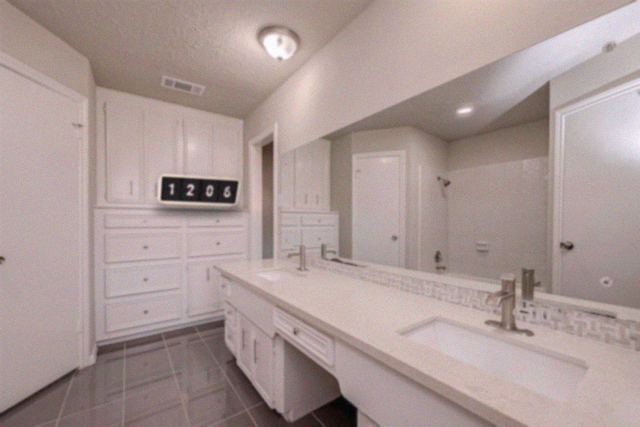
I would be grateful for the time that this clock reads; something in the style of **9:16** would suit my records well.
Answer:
**12:06**
